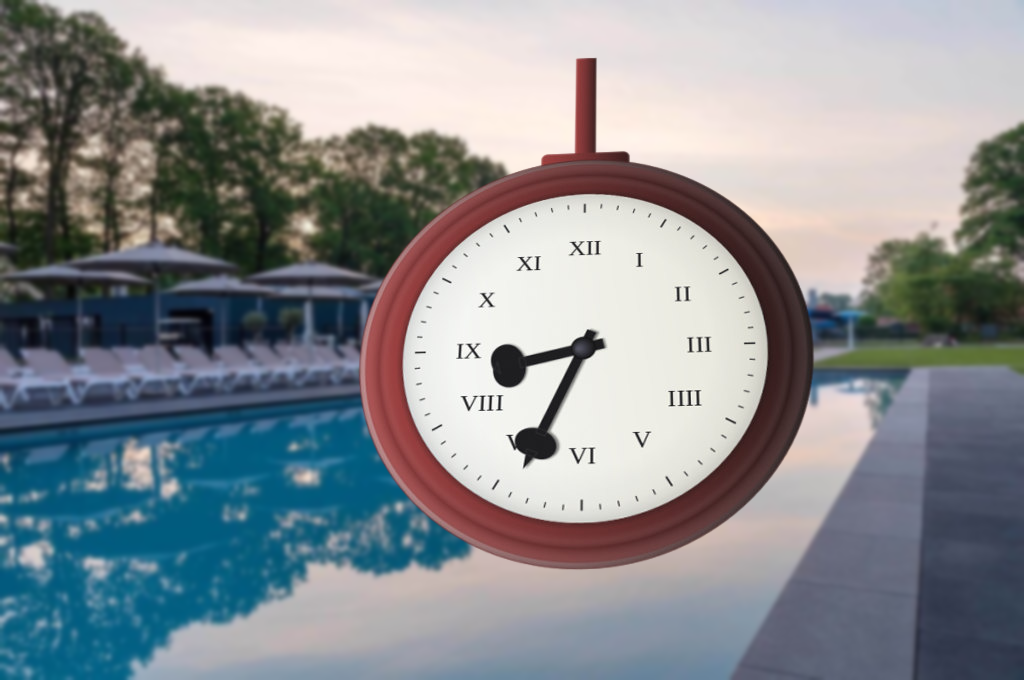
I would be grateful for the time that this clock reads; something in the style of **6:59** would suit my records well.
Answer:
**8:34**
